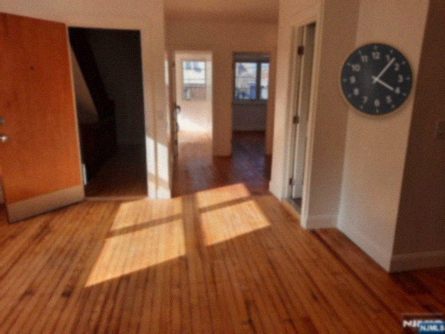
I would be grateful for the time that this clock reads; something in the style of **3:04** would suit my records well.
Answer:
**4:07**
